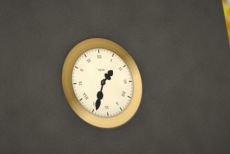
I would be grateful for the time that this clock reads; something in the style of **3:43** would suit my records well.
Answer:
**1:34**
